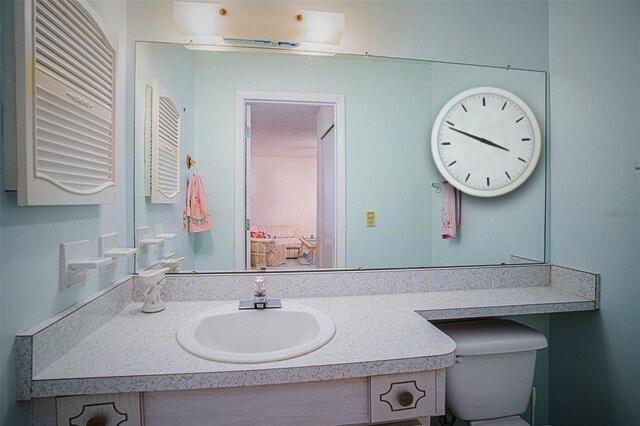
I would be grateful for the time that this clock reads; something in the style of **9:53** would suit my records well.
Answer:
**3:49**
